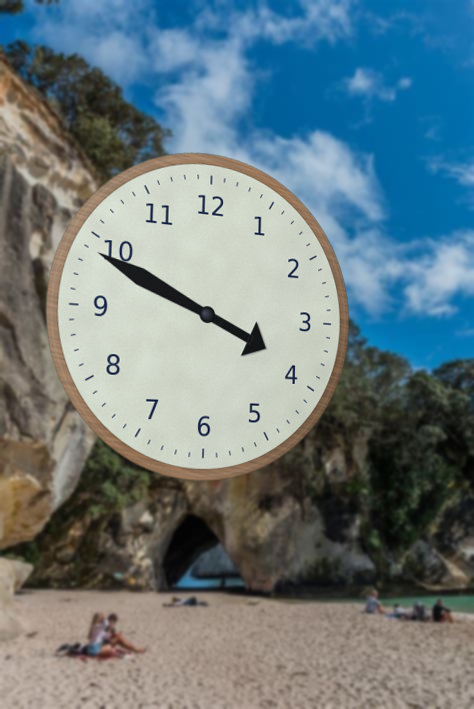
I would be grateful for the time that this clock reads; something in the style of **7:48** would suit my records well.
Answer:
**3:49**
